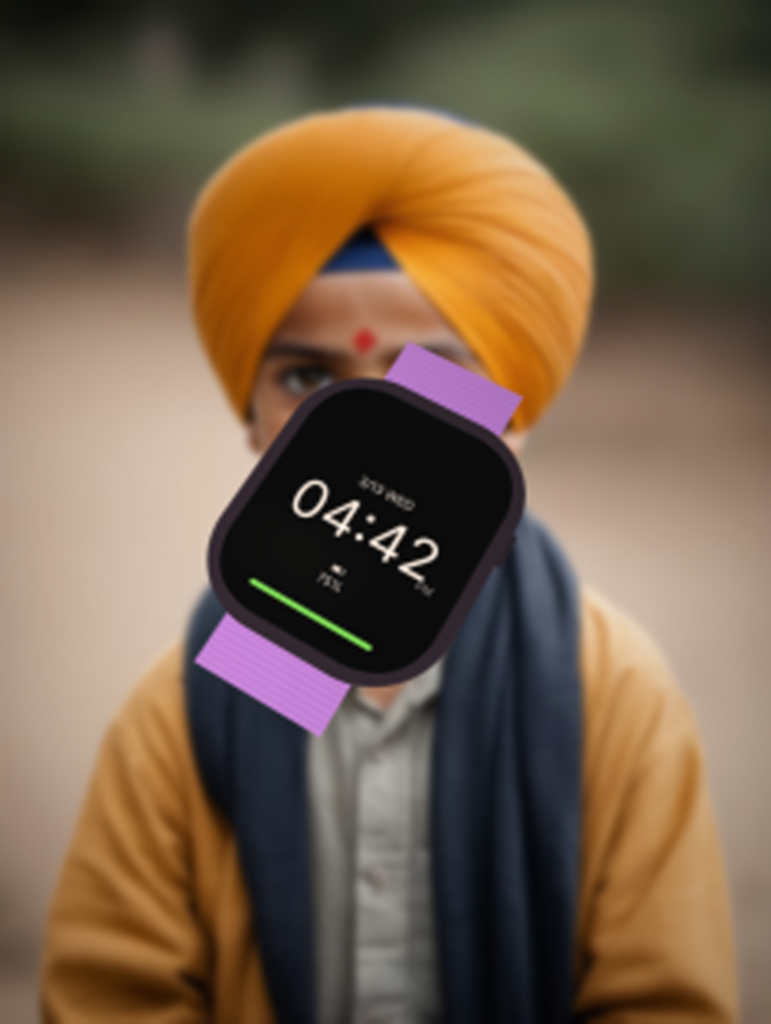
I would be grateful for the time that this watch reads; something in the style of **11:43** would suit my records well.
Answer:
**4:42**
